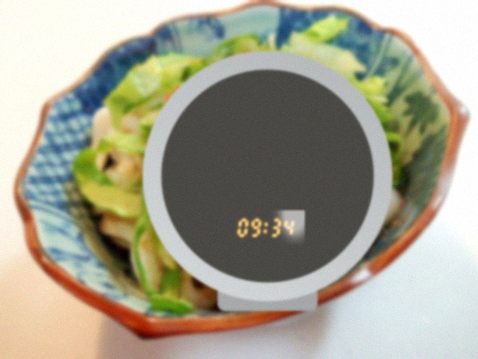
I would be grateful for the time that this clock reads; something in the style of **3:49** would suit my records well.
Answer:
**9:34**
